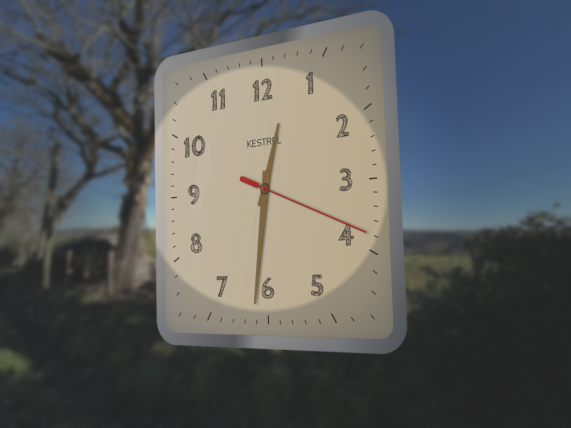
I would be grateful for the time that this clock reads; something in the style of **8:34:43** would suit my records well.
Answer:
**12:31:19**
